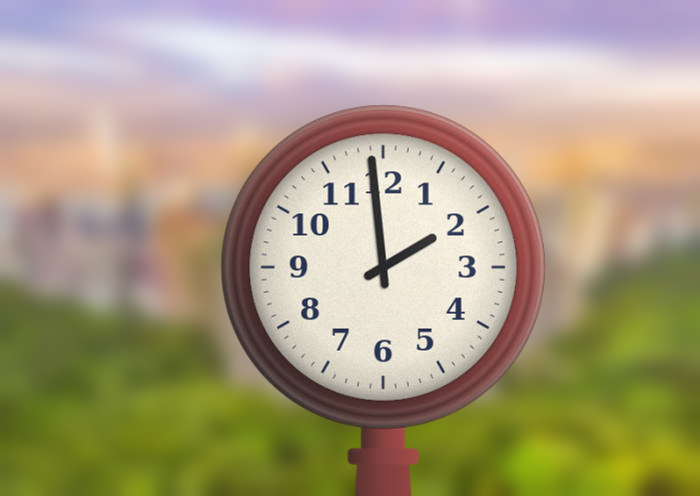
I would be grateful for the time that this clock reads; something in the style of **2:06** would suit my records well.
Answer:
**1:59**
